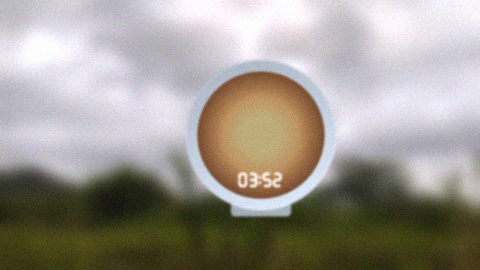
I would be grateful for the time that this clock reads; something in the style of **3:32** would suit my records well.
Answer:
**3:52**
